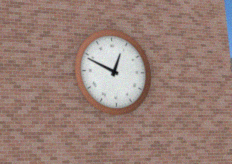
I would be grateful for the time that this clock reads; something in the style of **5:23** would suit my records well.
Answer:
**12:49**
